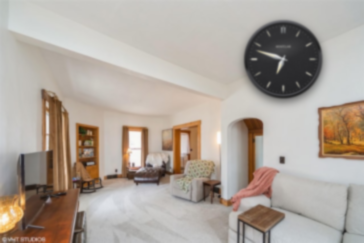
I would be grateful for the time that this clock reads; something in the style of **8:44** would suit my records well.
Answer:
**6:48**
